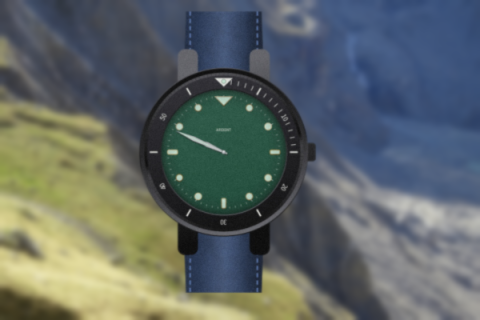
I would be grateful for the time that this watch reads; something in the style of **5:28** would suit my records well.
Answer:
**9:49**
